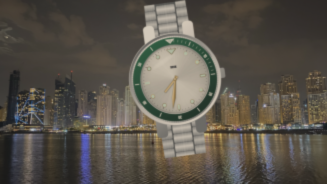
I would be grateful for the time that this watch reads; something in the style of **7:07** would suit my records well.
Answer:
**7:32**
